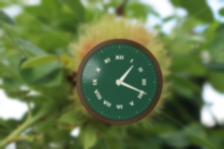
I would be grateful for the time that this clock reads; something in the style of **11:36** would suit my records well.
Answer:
**1:19**
